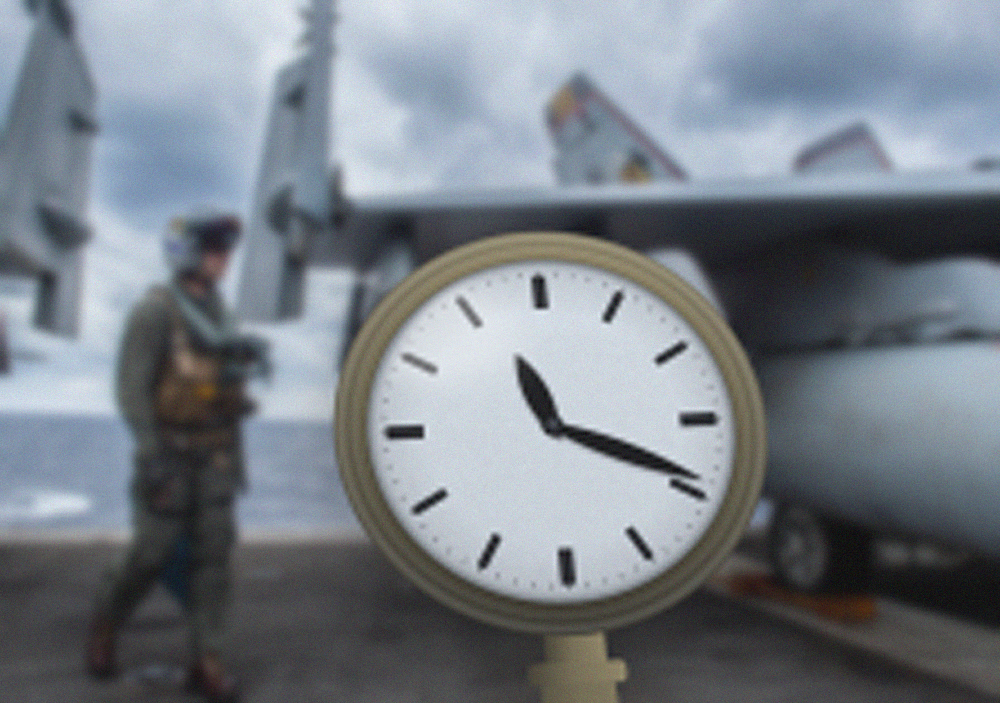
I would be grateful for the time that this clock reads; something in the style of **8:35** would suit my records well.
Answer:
**11:19**
